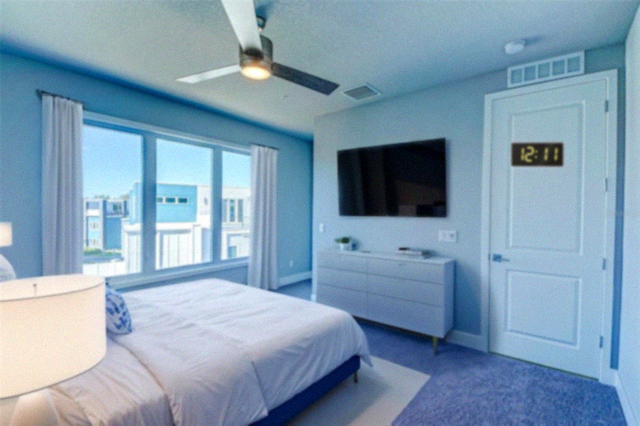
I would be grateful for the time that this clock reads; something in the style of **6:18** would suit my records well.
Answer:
**12:11**
